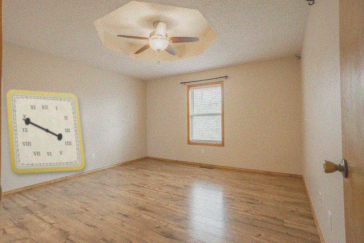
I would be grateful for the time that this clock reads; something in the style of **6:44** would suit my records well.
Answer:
**3:49**
